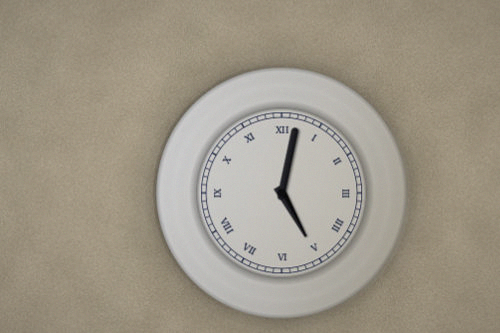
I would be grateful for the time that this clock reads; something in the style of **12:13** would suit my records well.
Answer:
**5:02**
